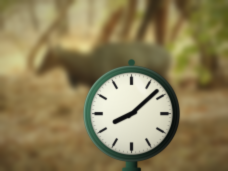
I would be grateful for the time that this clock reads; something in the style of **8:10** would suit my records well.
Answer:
**8:08**
